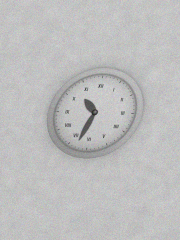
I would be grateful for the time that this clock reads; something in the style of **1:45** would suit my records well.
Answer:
**10:33**
